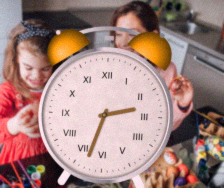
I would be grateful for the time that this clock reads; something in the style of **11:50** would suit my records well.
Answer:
**2:33**
